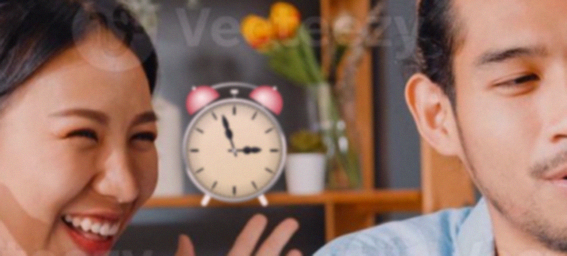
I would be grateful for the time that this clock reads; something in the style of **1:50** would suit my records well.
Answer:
**2:57**
